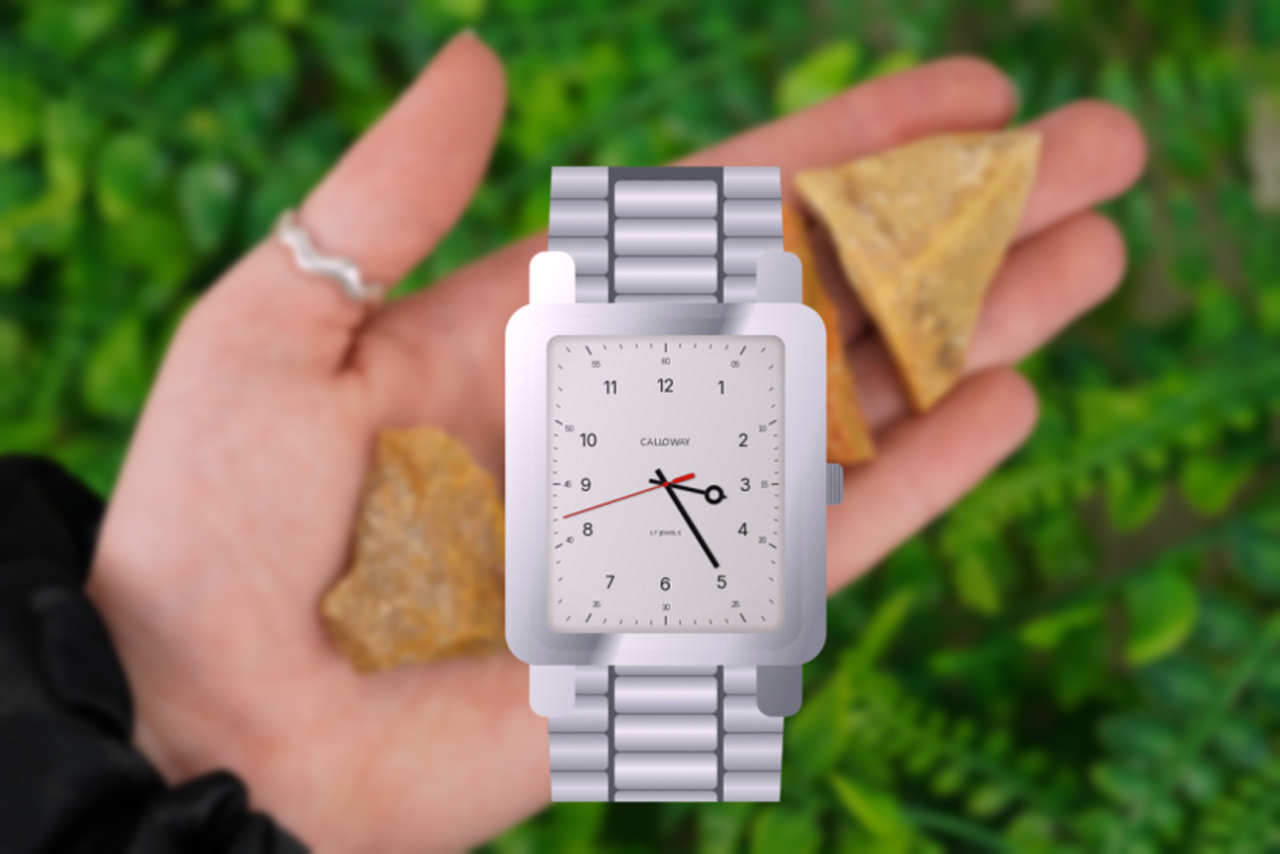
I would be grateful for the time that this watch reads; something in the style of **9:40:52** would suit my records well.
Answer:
**3:24:42**
